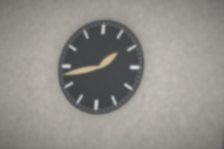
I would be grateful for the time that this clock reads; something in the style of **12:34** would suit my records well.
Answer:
**1:43**
